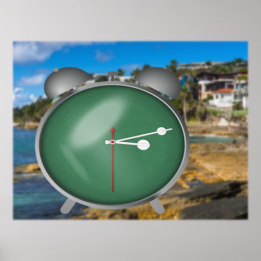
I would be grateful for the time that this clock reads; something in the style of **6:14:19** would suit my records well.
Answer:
**3:12:30**
